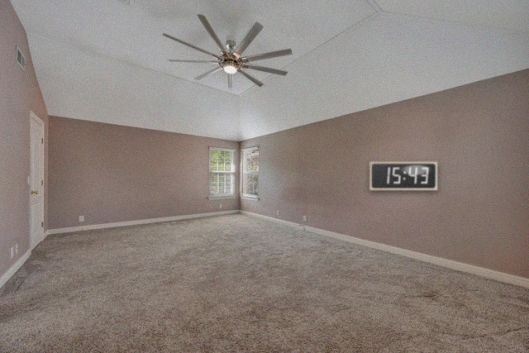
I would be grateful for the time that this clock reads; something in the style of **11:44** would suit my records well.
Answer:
**15:43**
